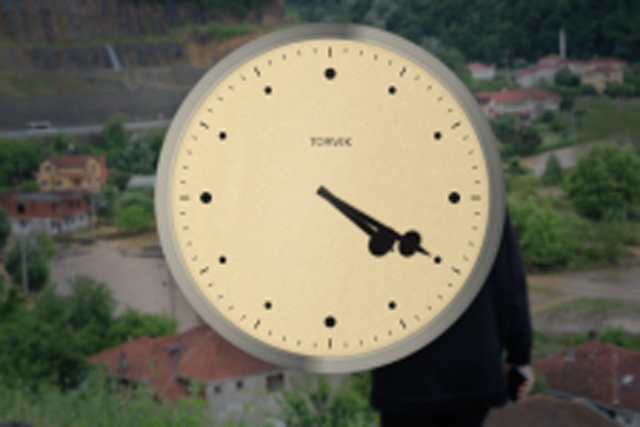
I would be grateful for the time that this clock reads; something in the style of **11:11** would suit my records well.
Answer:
**4:20**
